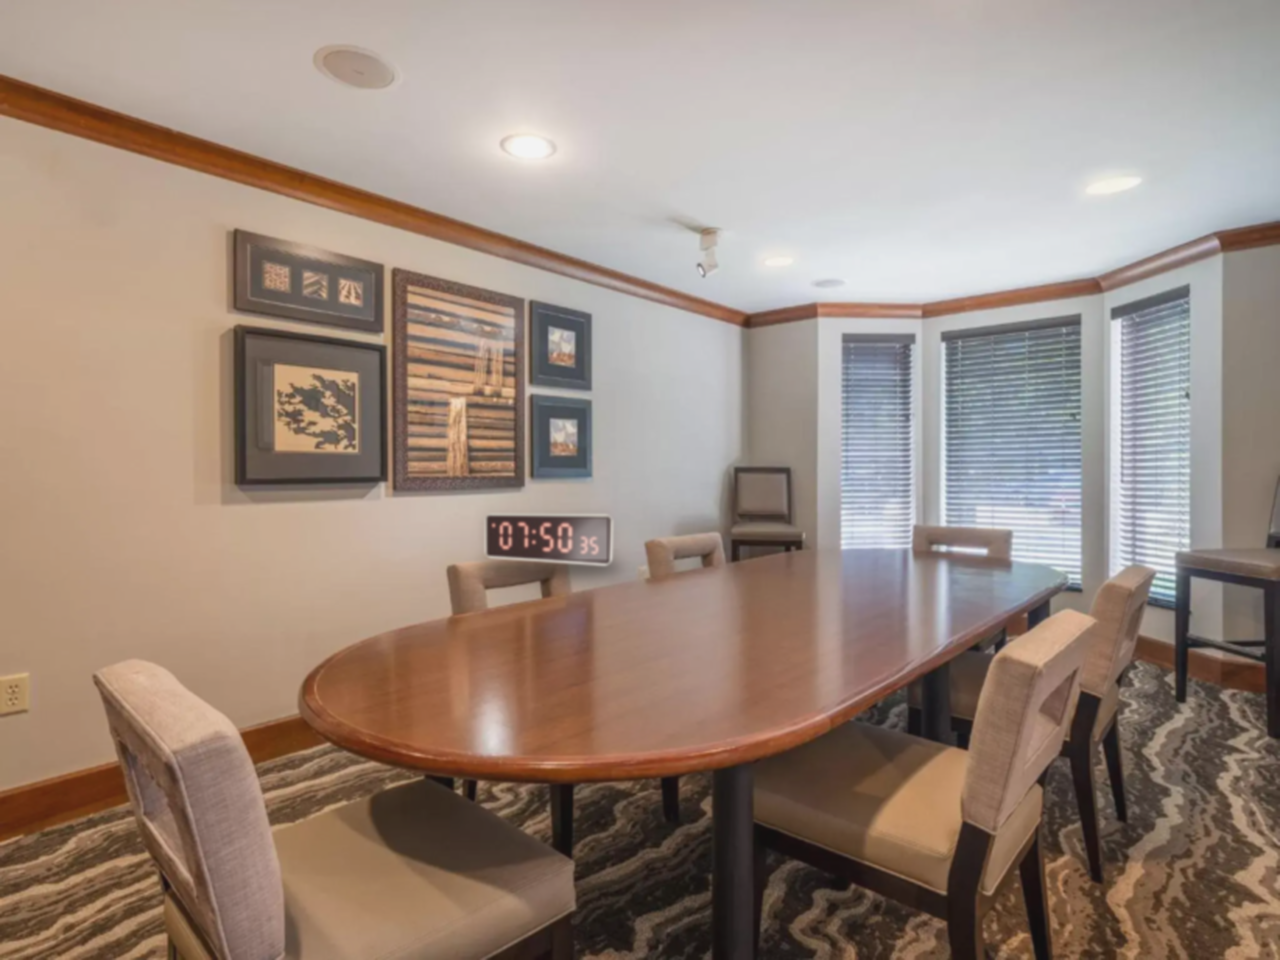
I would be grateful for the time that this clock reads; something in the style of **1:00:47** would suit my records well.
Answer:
**7:50:35**
